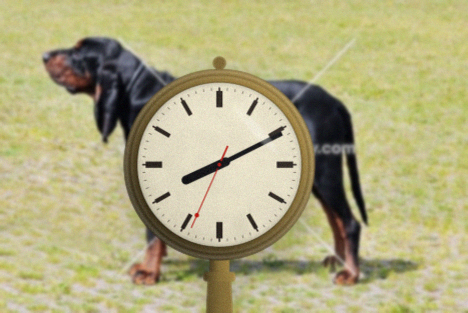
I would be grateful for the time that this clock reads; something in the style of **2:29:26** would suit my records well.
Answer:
**8:10:34**
